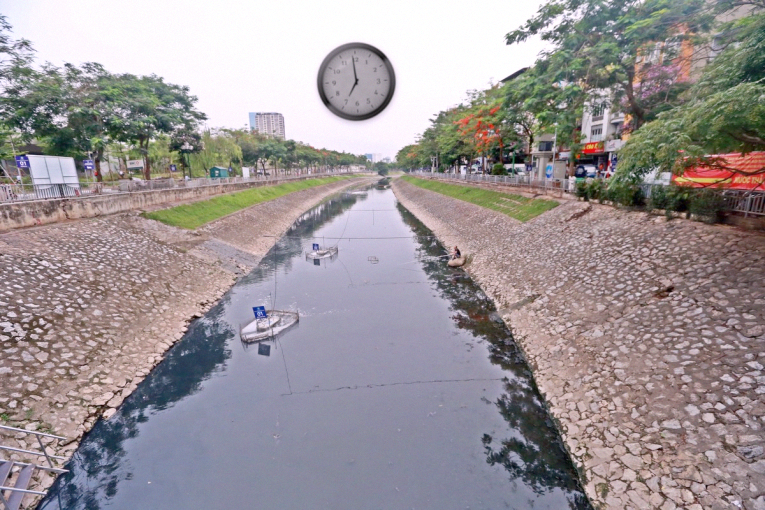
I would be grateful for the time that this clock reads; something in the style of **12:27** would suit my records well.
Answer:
**6:59**
